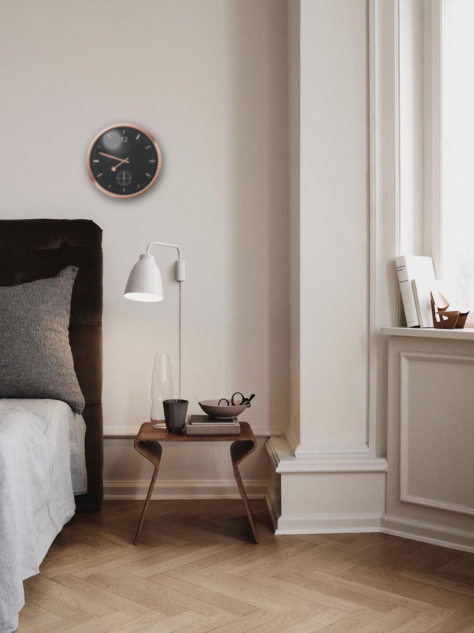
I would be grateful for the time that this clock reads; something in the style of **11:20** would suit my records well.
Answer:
**7:48**
